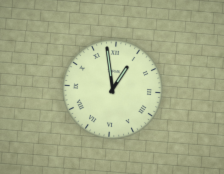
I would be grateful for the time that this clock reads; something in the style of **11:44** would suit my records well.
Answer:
**12:58**
